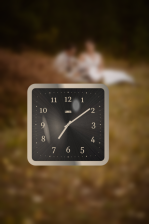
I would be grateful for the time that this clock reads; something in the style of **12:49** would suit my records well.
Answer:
**7:09**
